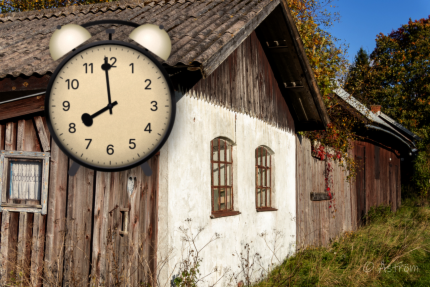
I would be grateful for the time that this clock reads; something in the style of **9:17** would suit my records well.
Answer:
**7:59**
